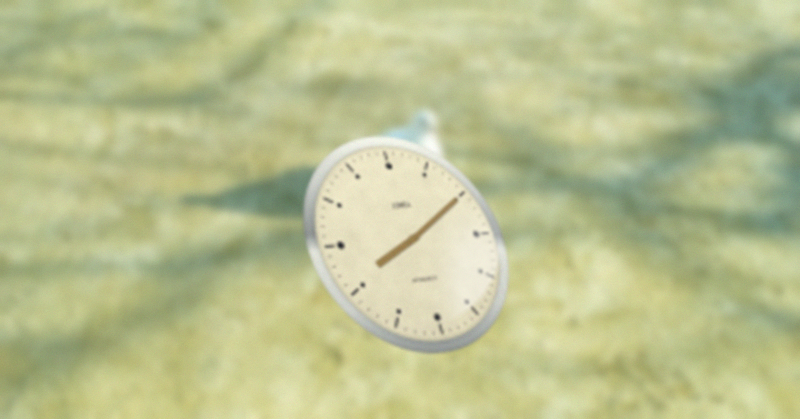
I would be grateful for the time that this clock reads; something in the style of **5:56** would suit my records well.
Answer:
**8:10**
